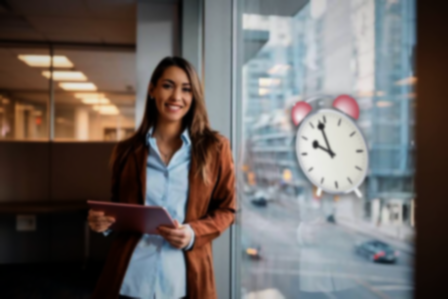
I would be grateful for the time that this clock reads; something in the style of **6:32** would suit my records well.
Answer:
**9:58**
